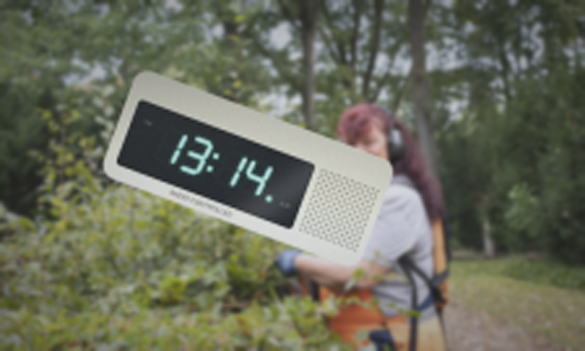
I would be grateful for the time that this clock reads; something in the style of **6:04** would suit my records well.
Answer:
**13:14**
